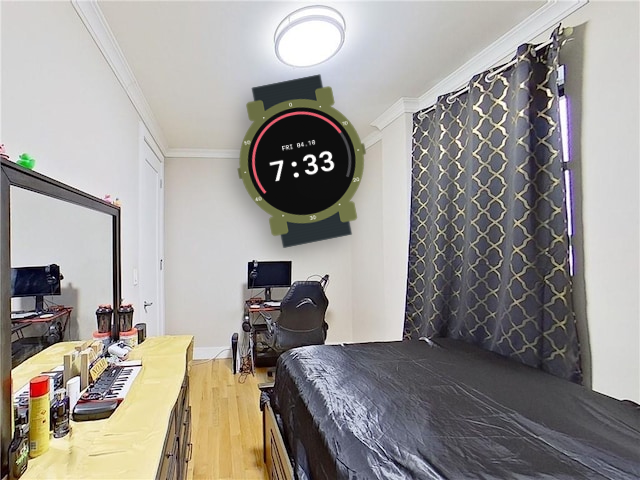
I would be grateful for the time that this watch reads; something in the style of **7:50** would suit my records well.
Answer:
**7:33**
